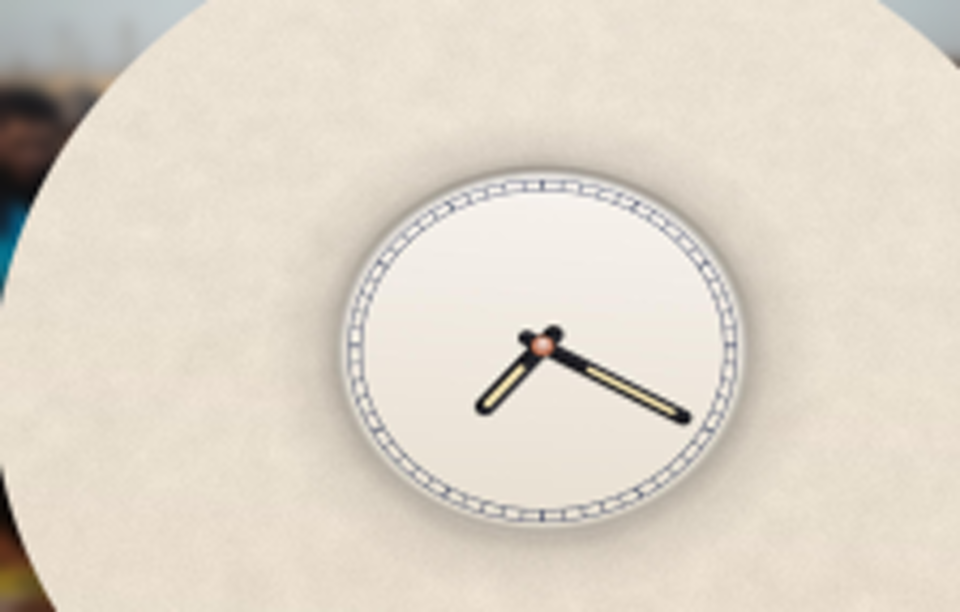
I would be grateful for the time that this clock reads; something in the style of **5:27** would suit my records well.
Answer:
**7:20**
